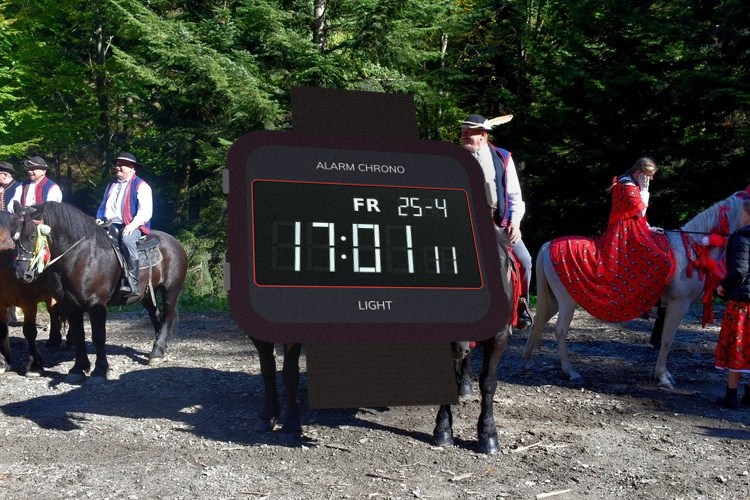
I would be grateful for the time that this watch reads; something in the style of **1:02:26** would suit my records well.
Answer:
**17:01:11**
